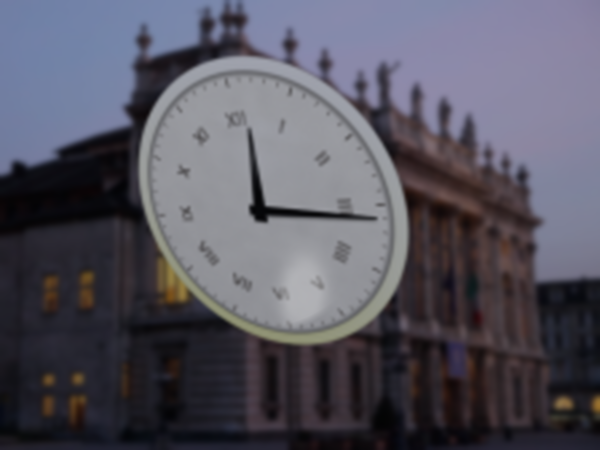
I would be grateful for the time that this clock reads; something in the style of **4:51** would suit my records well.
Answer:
**12:16**
